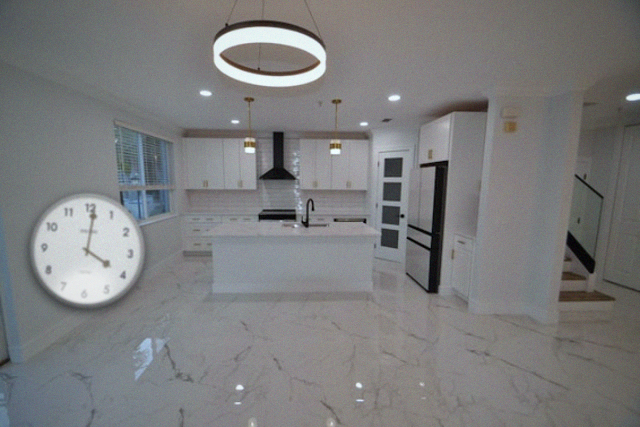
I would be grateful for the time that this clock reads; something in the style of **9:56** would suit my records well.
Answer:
**4:01**
